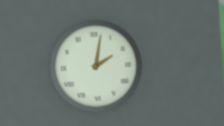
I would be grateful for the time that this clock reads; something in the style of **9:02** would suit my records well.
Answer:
**2:02**
